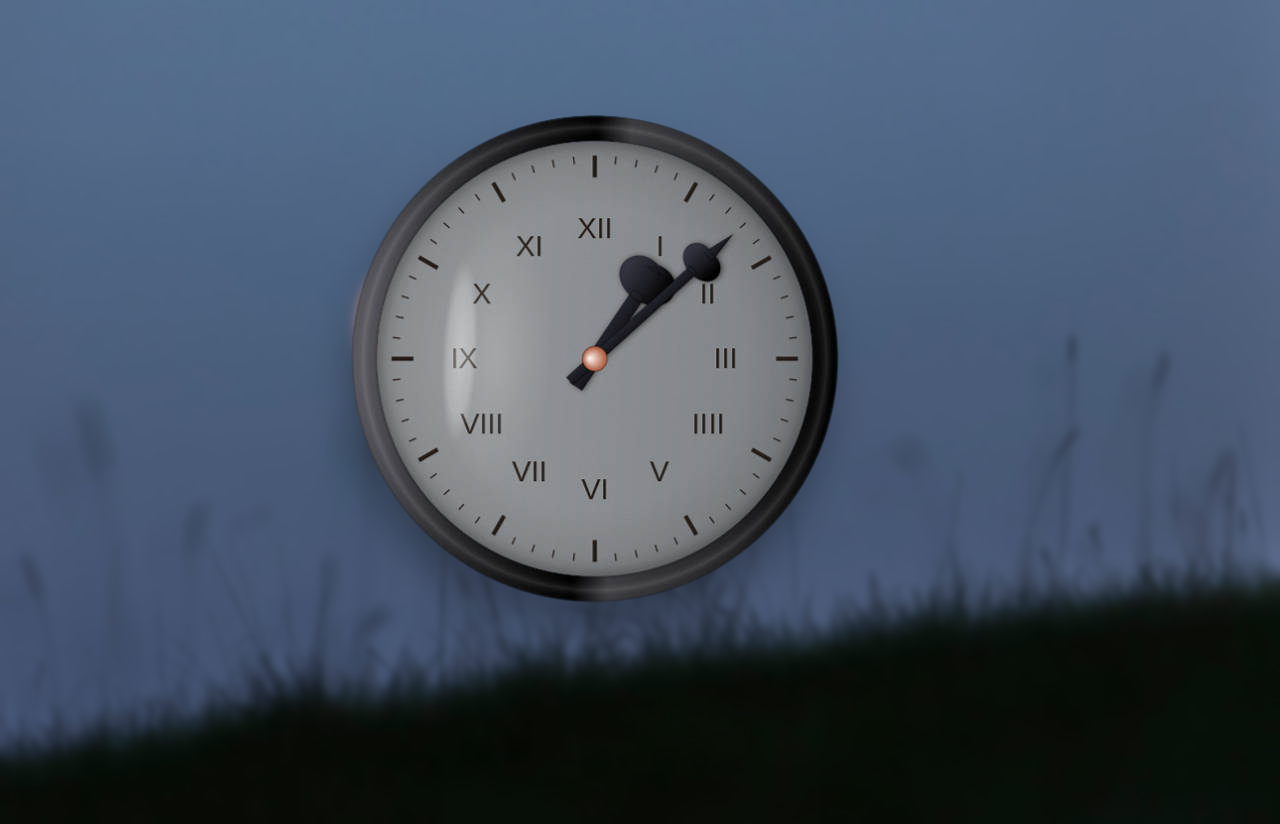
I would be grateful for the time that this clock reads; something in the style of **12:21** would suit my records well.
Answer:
**1:08**
